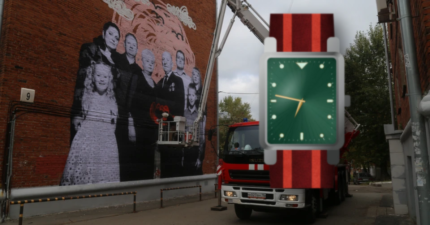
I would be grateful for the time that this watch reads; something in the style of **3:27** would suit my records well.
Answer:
**6:47**
